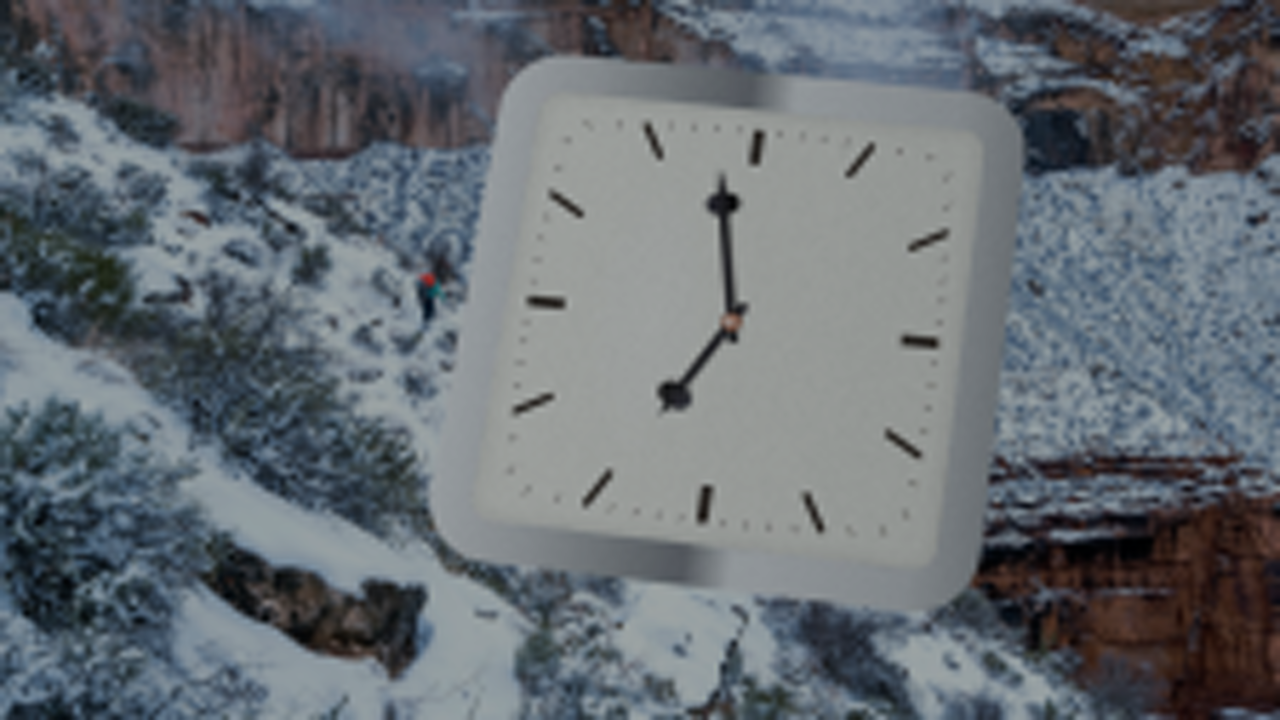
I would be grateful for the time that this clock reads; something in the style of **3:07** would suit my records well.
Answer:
**6:58**
